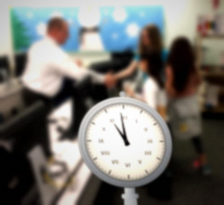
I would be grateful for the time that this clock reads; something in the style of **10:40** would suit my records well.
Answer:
**10:59**
